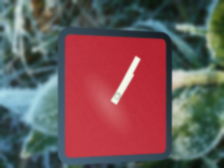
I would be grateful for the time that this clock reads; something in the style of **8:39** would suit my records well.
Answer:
**1:05**
